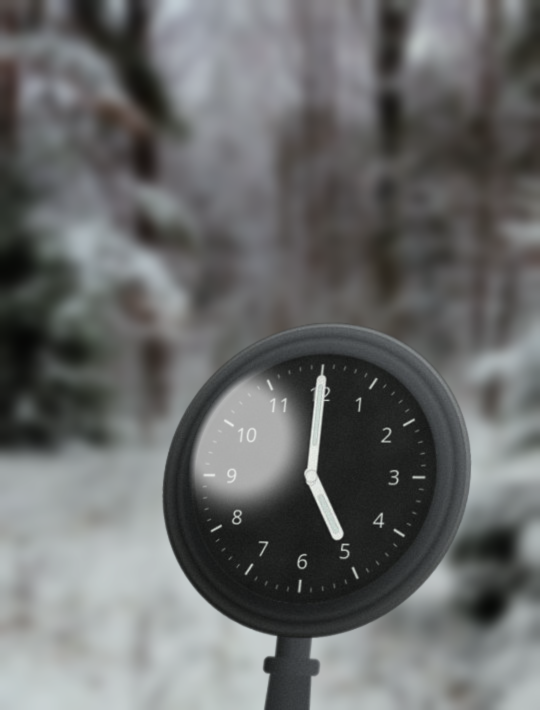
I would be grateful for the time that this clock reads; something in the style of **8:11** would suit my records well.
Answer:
**5:00**
